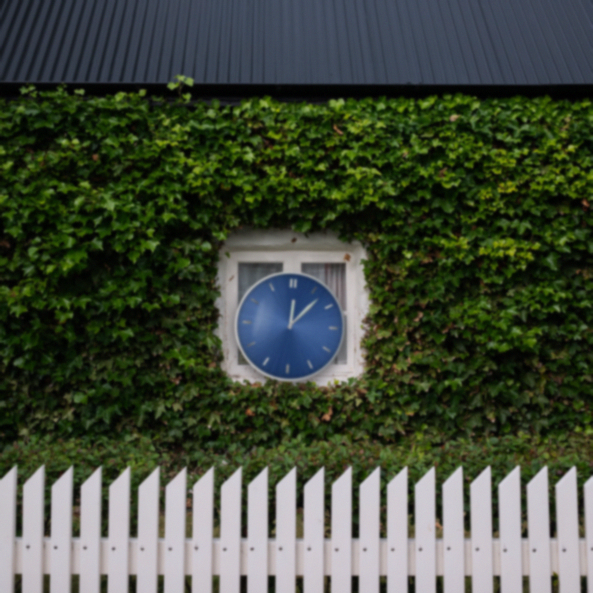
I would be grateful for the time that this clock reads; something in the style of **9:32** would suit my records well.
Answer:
**12:07**
